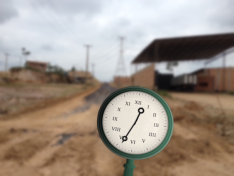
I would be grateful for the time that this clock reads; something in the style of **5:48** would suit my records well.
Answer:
**12:34**
